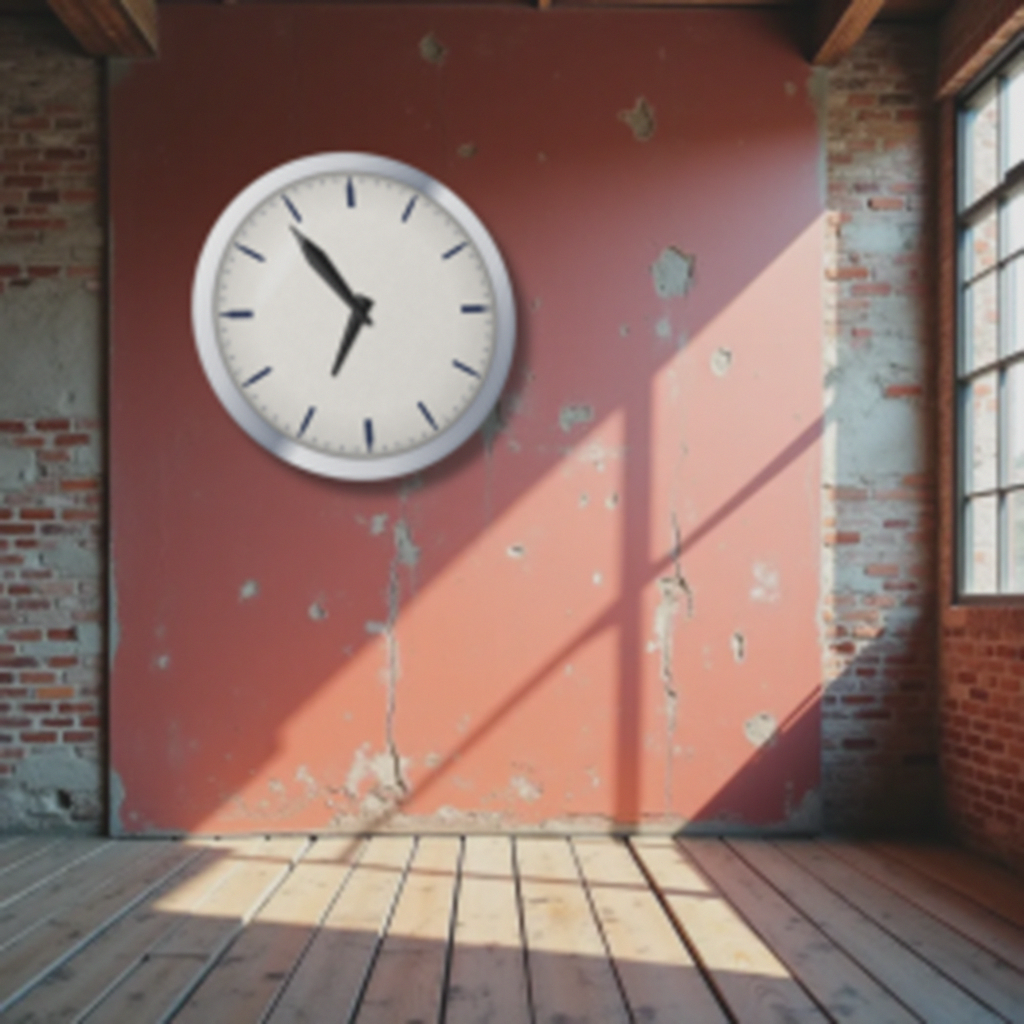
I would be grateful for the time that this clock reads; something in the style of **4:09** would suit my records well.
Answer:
**6:54**
